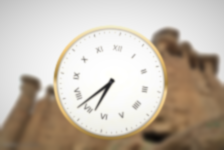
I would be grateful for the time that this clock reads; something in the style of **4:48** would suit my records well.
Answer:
**6:37**
